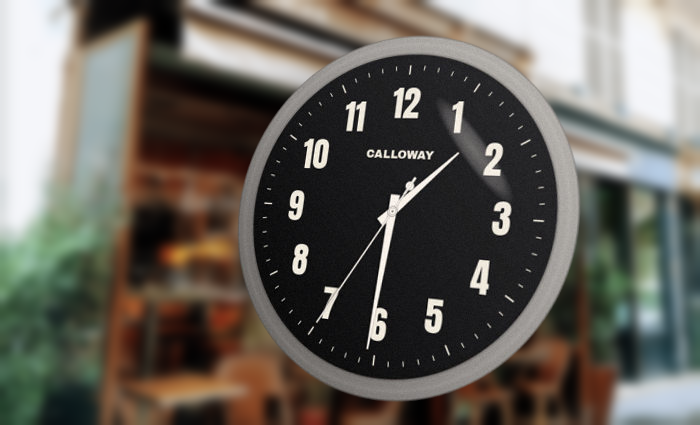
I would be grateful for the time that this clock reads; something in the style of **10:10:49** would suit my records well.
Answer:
**1:30:35**
